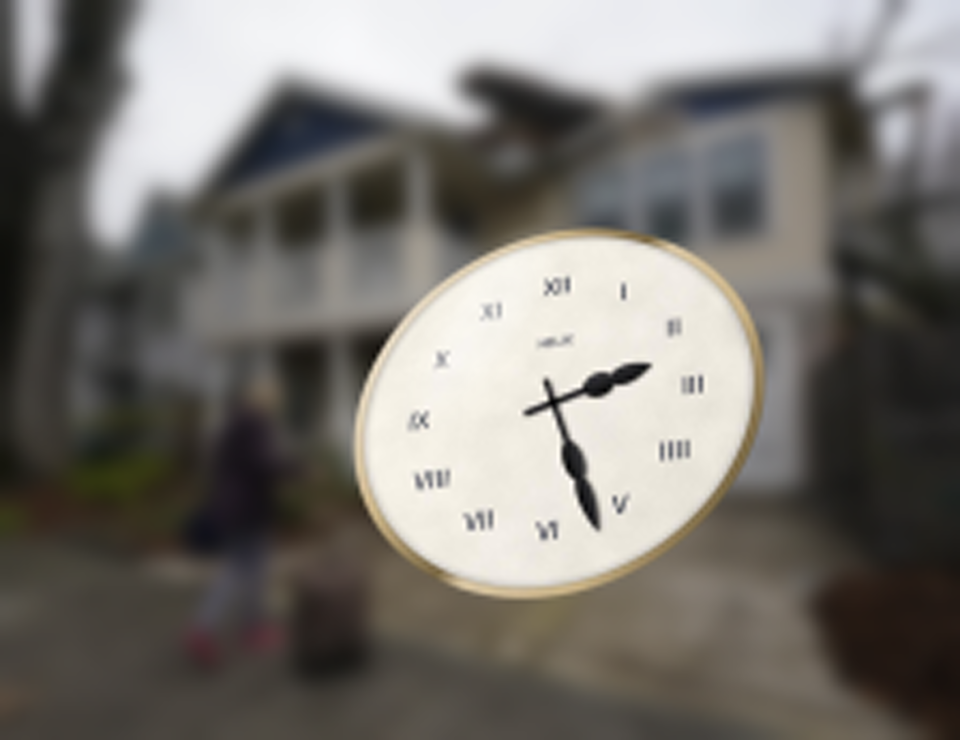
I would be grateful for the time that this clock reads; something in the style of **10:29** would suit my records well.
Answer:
**2:27**
